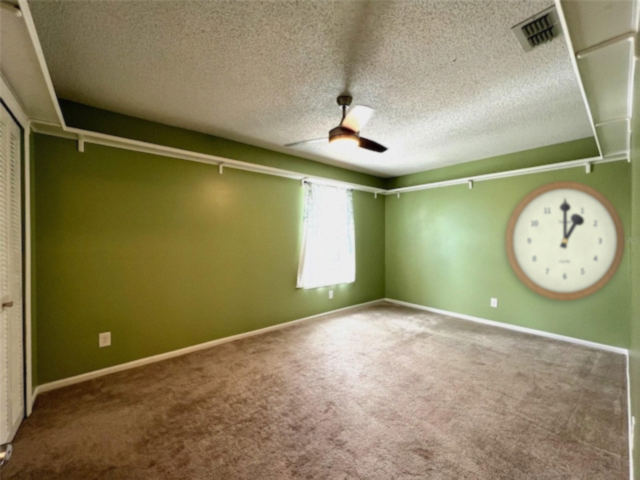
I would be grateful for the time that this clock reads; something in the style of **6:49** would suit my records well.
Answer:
**1:00**
